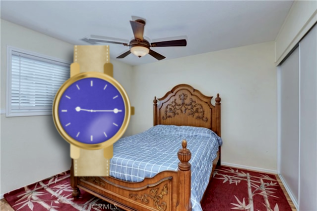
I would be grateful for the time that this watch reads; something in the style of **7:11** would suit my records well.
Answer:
**9:15**
